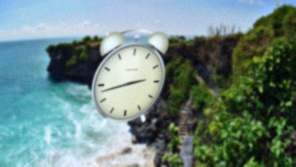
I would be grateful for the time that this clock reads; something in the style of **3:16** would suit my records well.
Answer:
**2:43**
